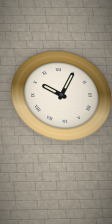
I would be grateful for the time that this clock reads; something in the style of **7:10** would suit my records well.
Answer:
**10:05**
